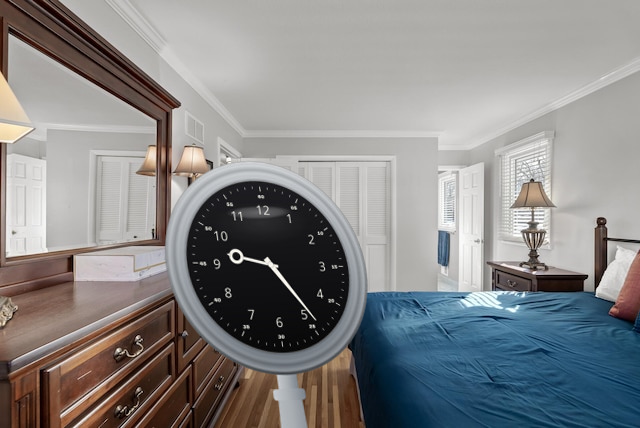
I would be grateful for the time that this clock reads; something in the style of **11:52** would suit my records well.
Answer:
**9:24**
